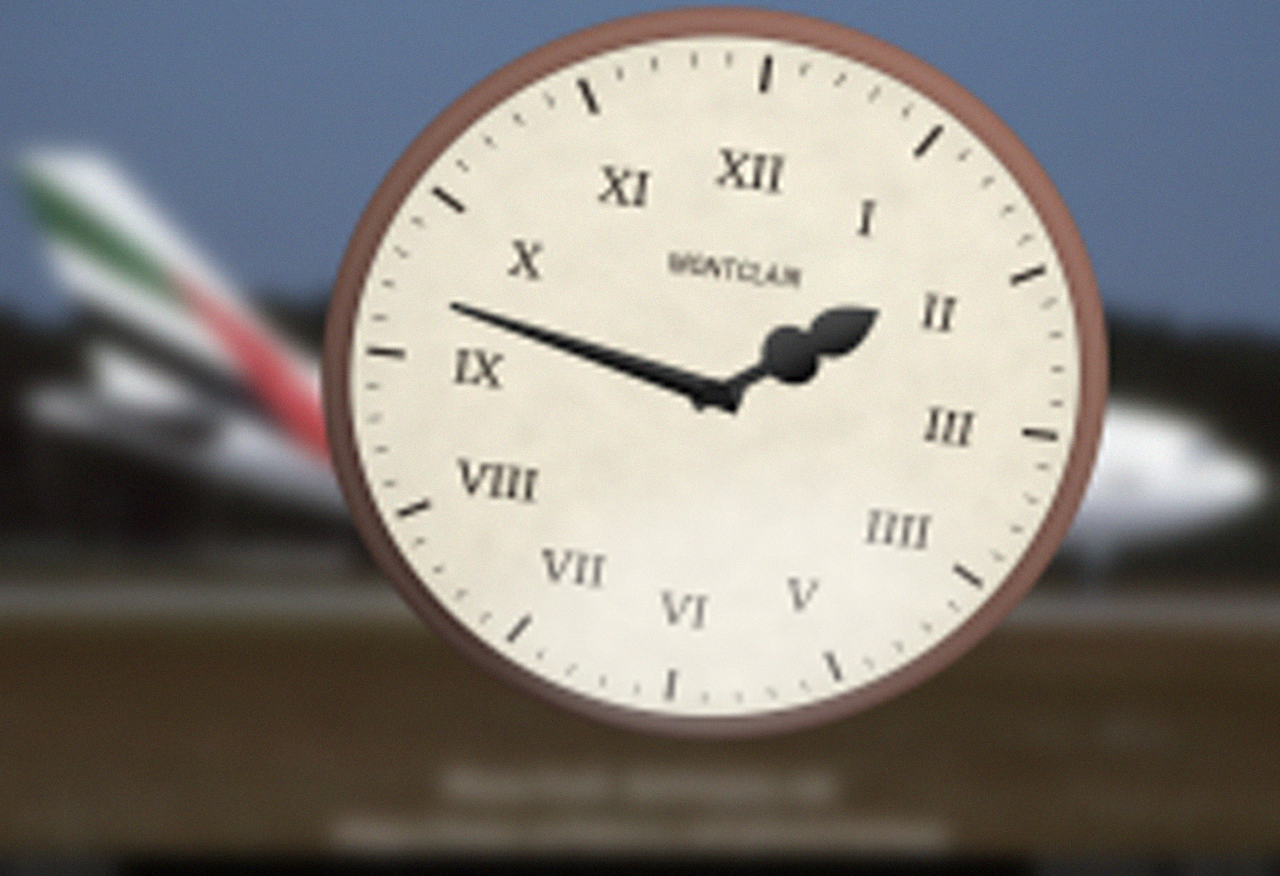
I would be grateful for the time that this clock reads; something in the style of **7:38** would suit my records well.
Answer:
**1:47**
